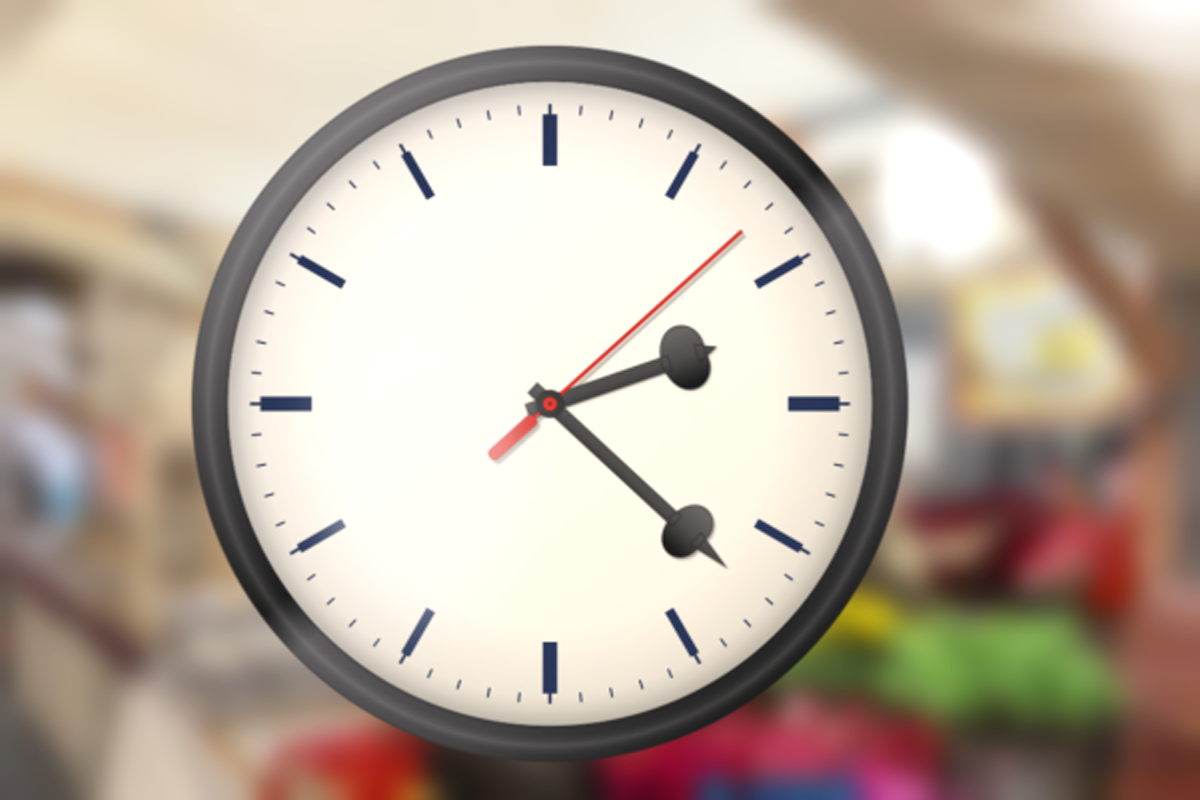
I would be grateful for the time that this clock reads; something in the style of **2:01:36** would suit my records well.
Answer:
**2:22:08**
